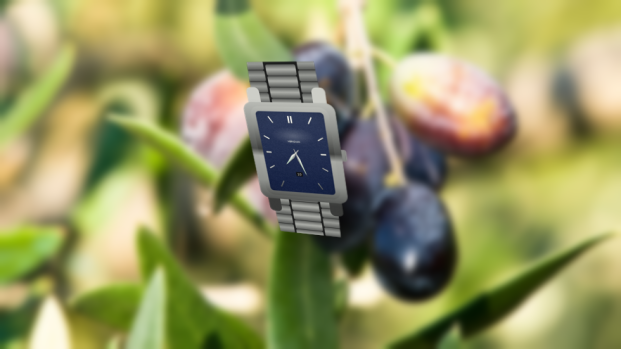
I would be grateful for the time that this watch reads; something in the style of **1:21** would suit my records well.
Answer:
**7:27**
